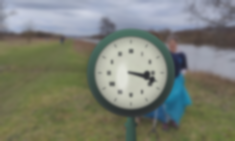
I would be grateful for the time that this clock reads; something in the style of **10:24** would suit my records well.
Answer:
**3:18**
